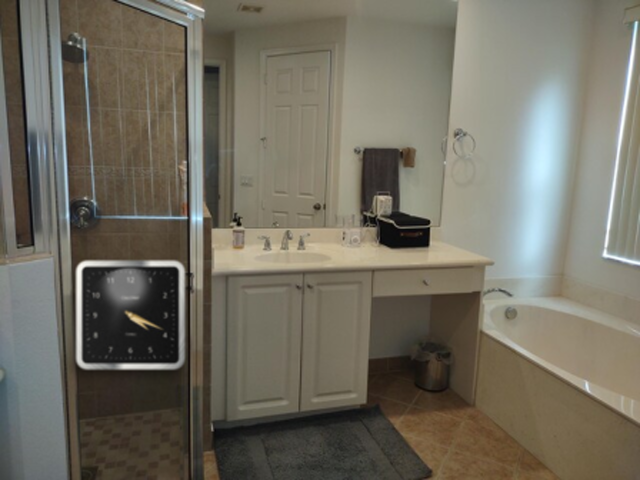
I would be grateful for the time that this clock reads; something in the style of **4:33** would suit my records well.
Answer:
**4:19**
